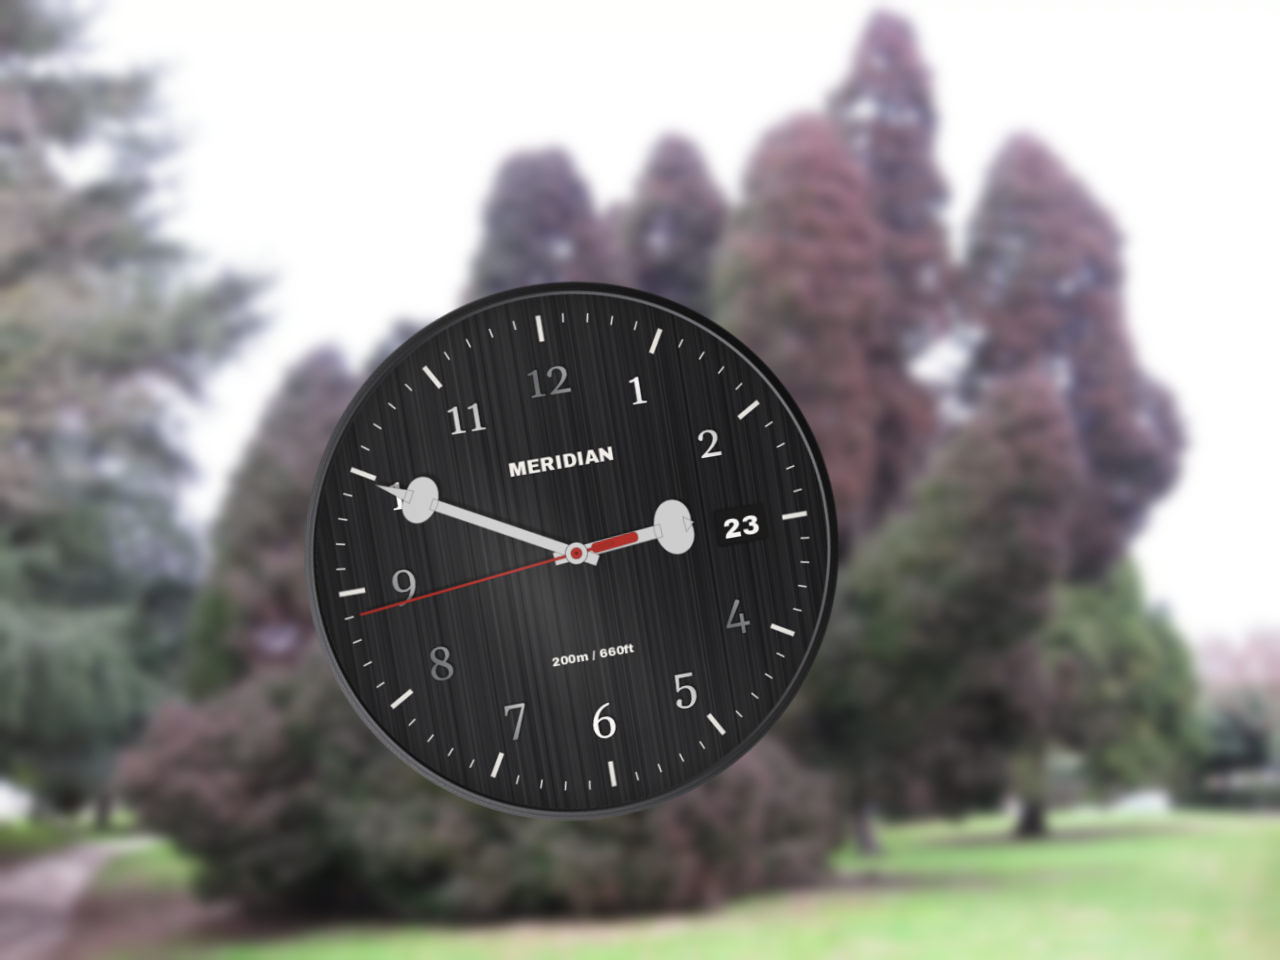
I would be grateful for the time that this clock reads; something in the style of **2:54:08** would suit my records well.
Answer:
**2:49:44**
